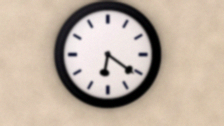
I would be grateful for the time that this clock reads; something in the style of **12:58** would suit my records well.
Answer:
**6:21**
